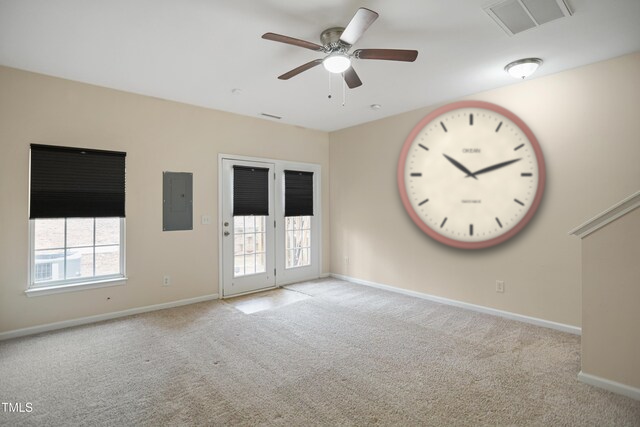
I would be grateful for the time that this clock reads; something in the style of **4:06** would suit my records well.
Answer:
**10:12**
